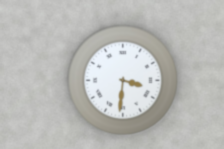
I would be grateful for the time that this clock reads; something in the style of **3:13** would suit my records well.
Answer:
**3:31**
